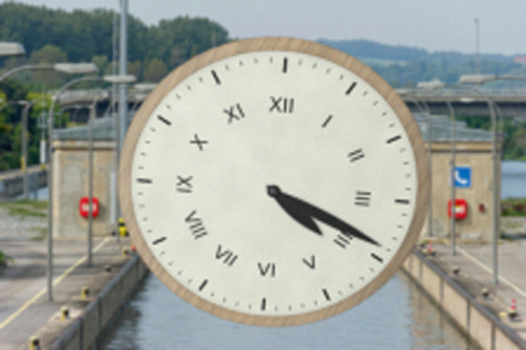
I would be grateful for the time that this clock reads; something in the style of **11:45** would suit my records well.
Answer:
**4:19**
